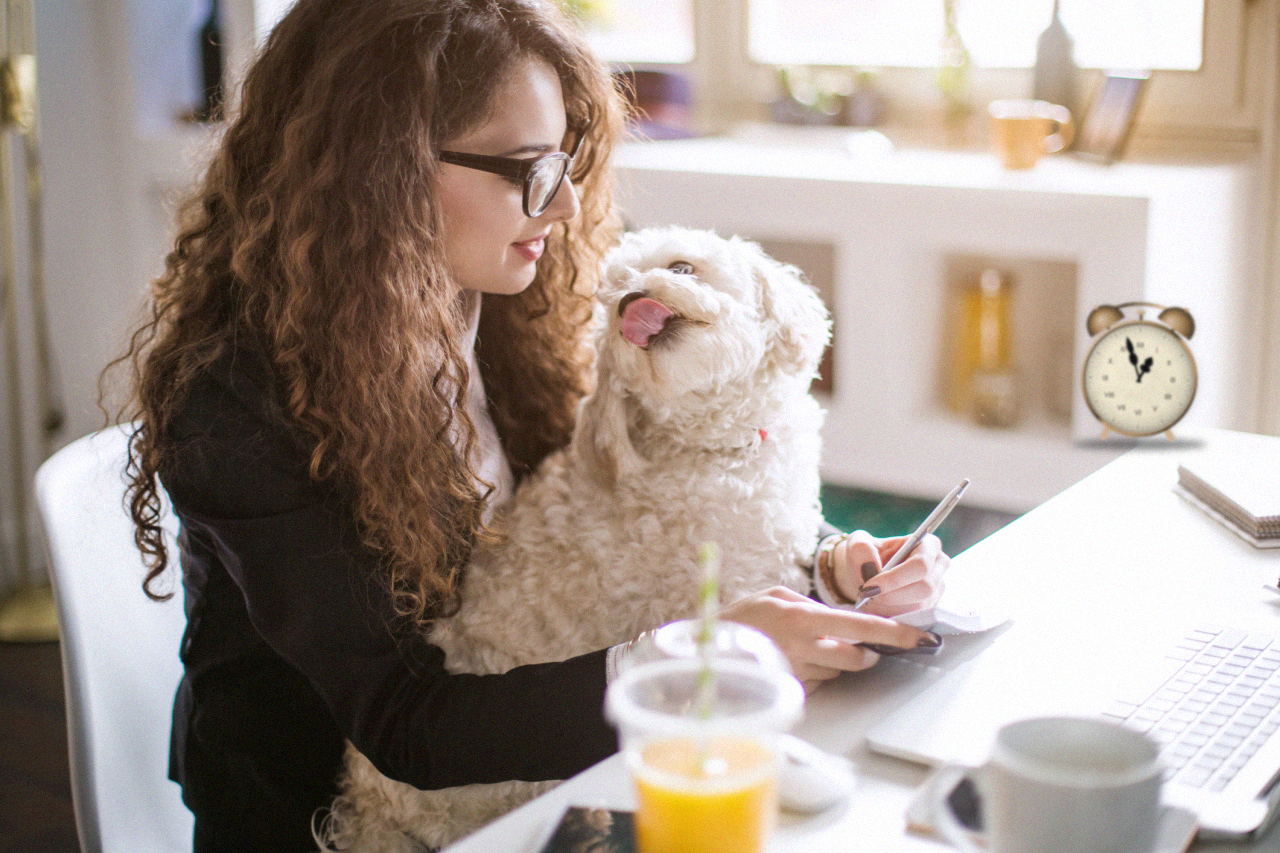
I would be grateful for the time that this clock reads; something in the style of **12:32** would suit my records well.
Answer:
**12:57**
